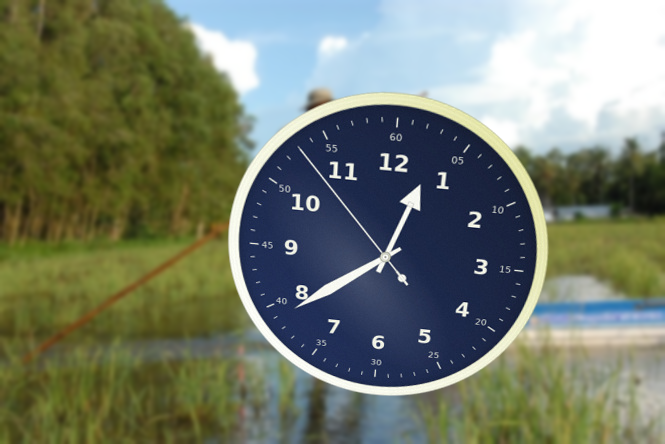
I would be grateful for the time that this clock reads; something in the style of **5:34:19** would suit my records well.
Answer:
**12:38:53**
